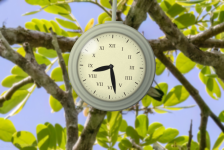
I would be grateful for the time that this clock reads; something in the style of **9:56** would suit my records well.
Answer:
**8:28**
